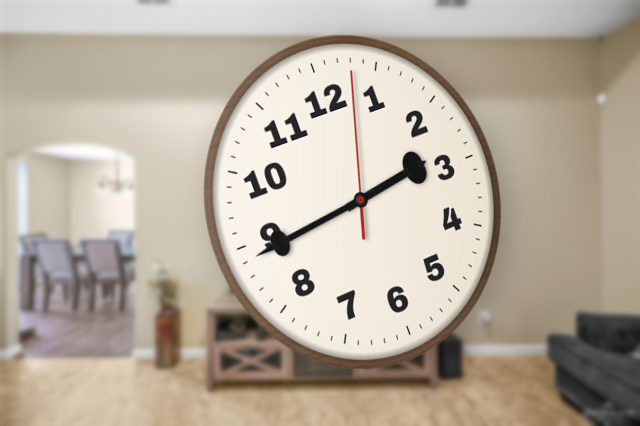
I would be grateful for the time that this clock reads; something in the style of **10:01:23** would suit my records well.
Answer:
**2:44:03**
